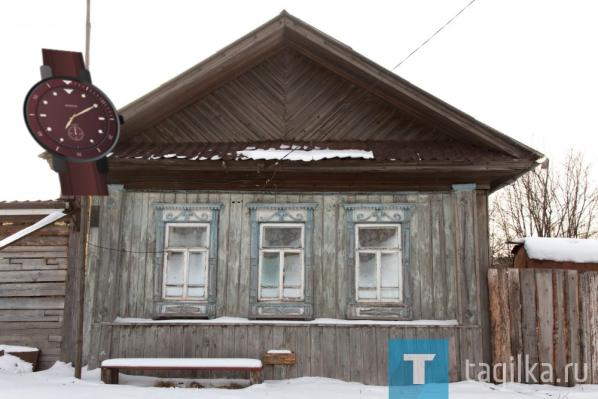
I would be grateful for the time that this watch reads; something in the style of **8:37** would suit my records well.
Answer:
**7:10**
